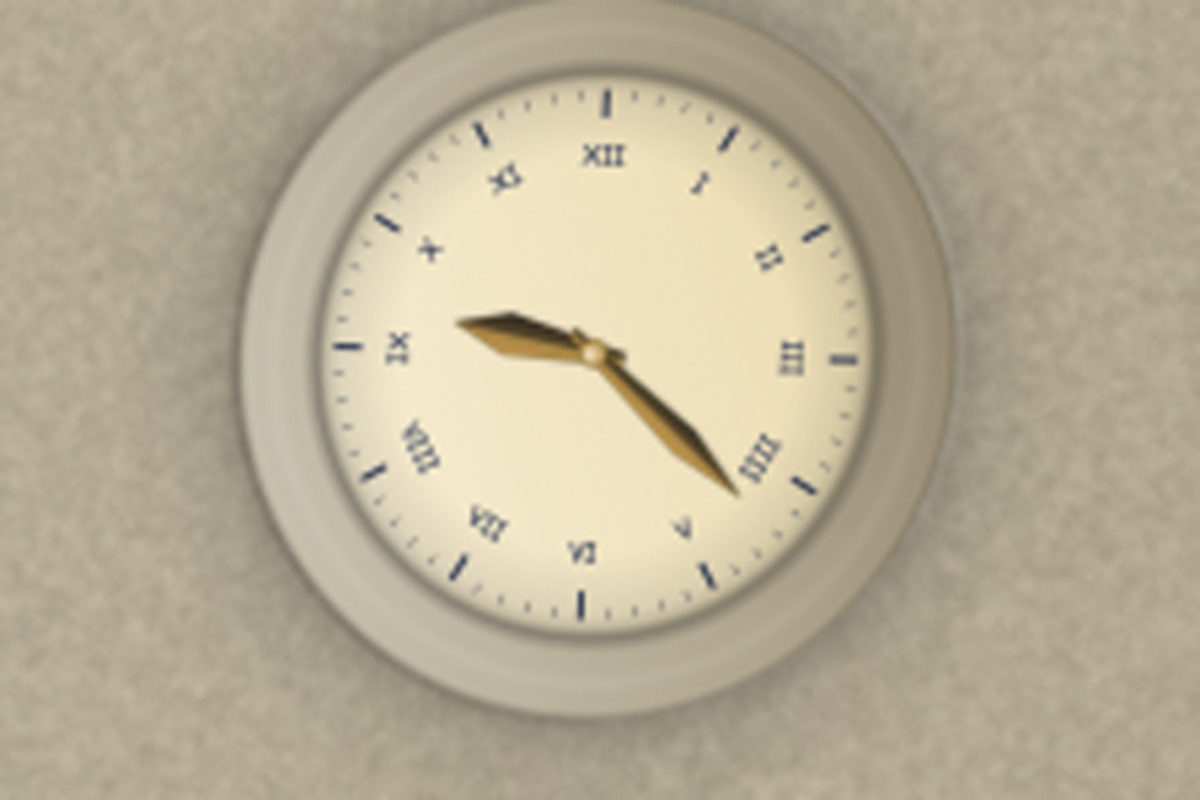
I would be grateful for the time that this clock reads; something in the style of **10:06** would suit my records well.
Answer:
**9:22**
